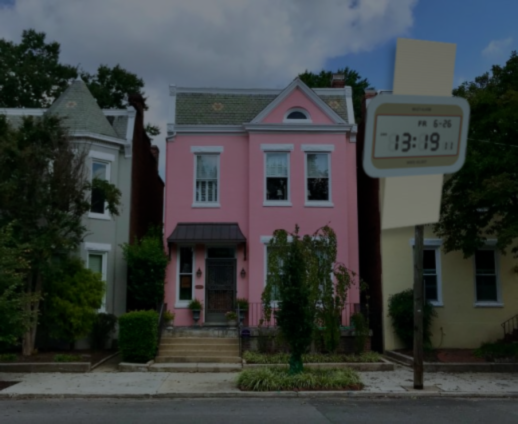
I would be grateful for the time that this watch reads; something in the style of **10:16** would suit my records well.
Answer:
**13:19**
